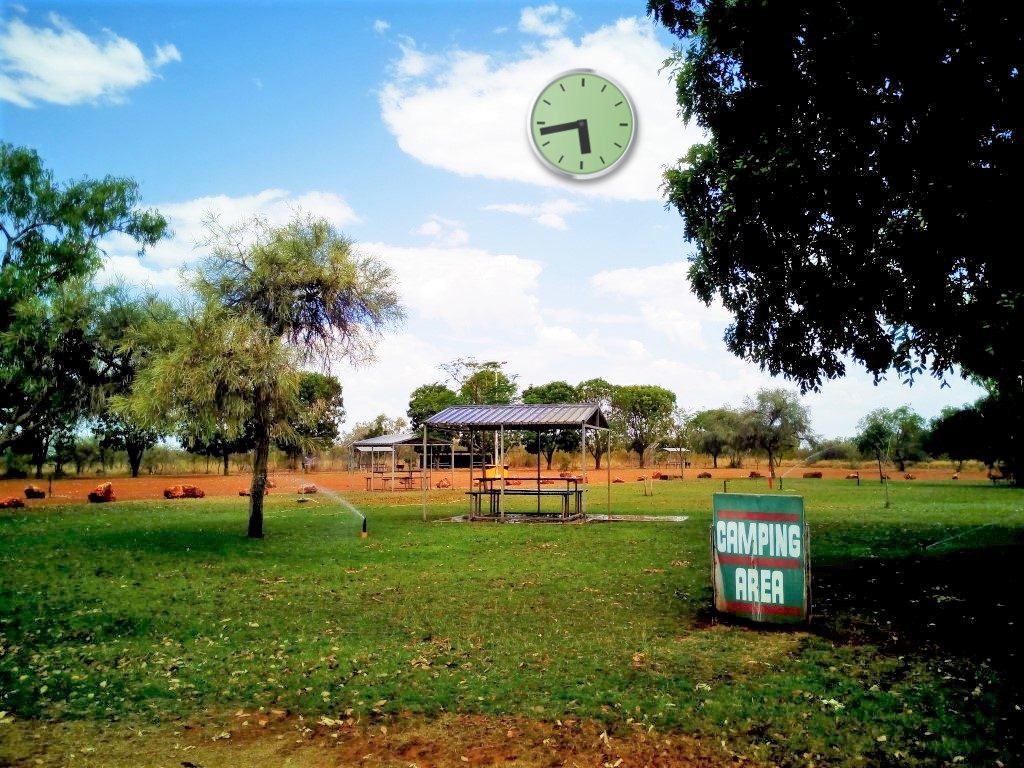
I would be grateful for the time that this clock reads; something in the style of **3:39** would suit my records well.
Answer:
**5:43**
